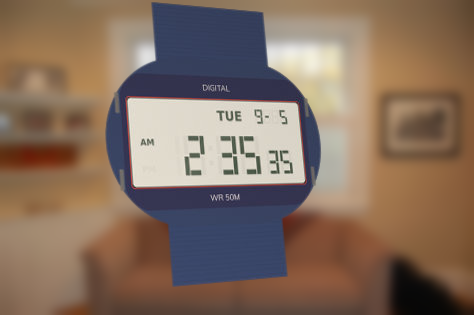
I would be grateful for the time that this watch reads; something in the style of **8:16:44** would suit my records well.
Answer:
**2:35:35**
